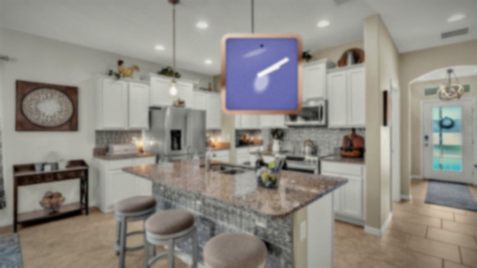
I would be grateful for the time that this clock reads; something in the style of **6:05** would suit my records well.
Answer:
**2:10**
